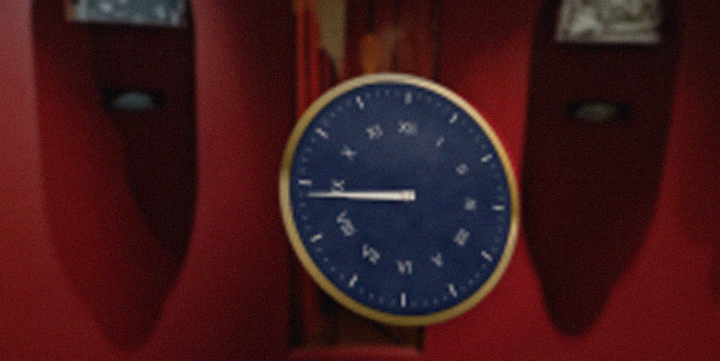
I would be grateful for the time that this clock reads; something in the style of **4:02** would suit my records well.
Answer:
**8:44**
